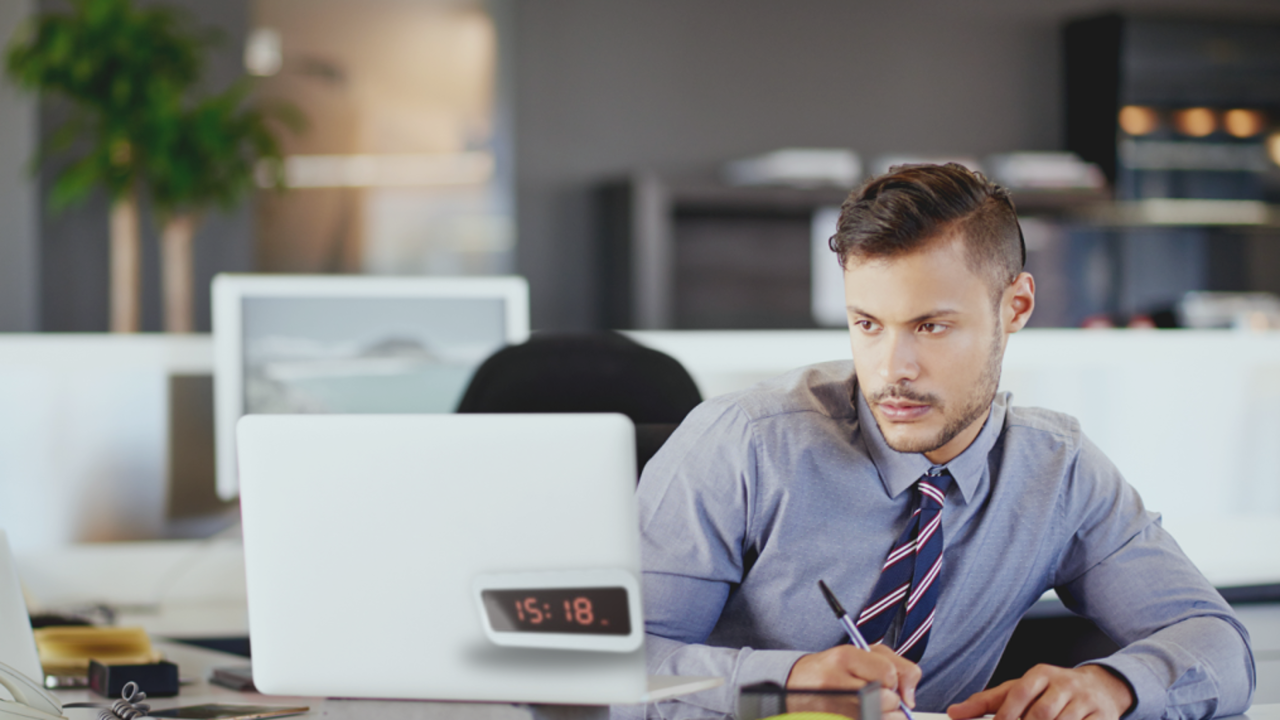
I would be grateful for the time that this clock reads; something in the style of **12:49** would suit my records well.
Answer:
**15:18**
